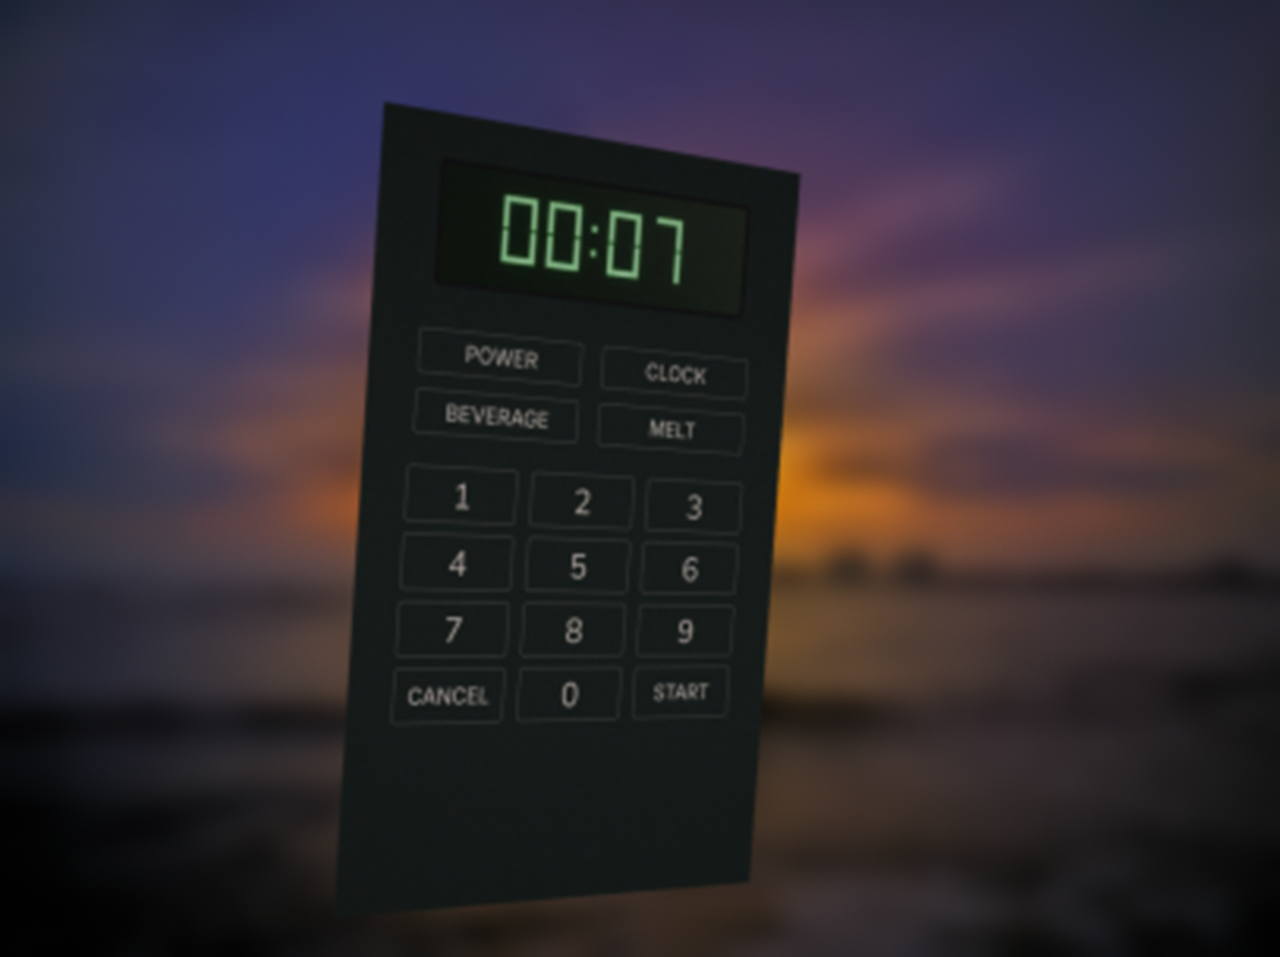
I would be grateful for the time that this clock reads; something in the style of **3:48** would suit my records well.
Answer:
**0:07**
